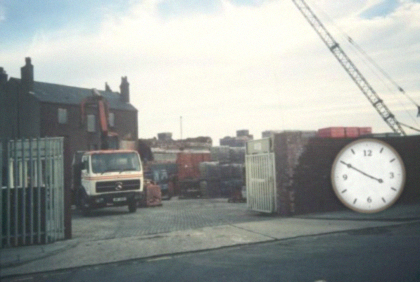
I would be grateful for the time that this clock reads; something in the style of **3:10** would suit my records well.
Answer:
**3:50**
